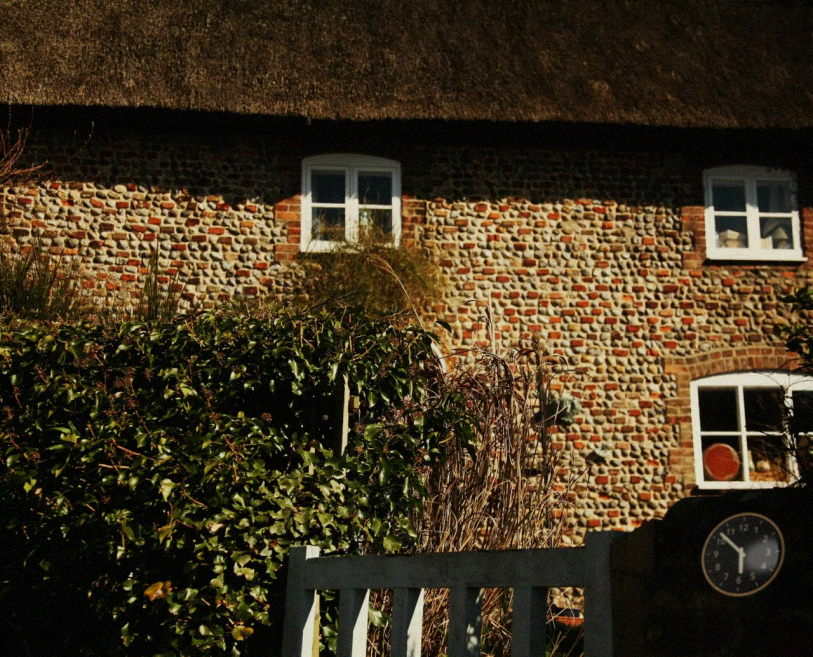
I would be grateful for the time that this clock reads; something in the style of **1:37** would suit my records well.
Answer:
**5:52**
